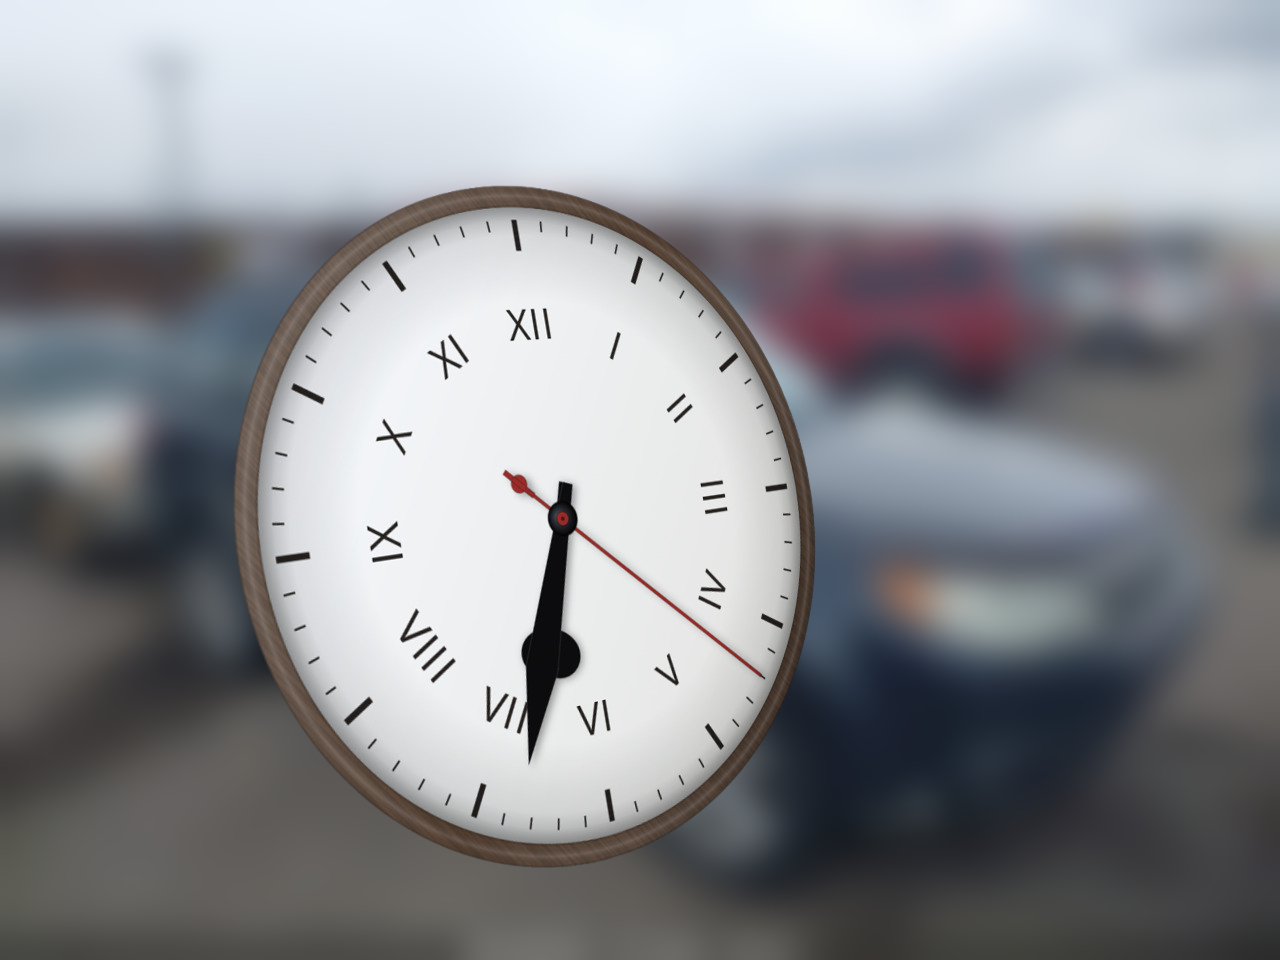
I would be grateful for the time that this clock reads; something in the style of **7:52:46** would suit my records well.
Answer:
**6:33:22**
